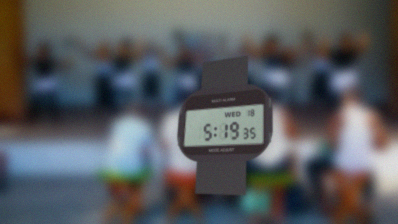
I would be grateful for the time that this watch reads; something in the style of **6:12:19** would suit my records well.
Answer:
**5:19:35**
